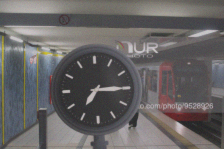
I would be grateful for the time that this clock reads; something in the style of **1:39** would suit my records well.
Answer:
**7:15**
